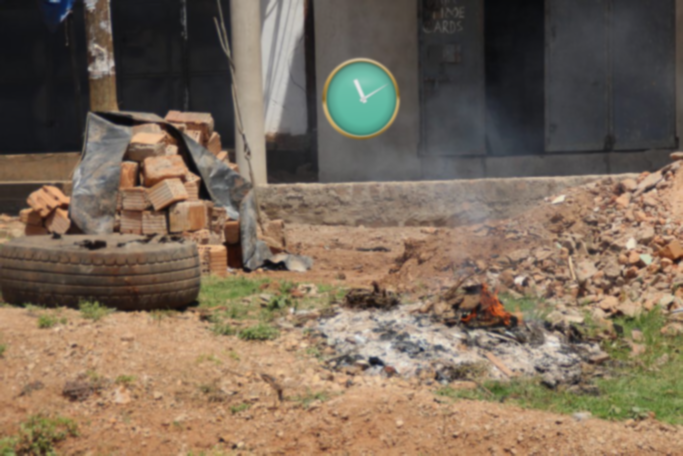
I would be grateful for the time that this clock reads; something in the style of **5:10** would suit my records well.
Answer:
**11:10**
